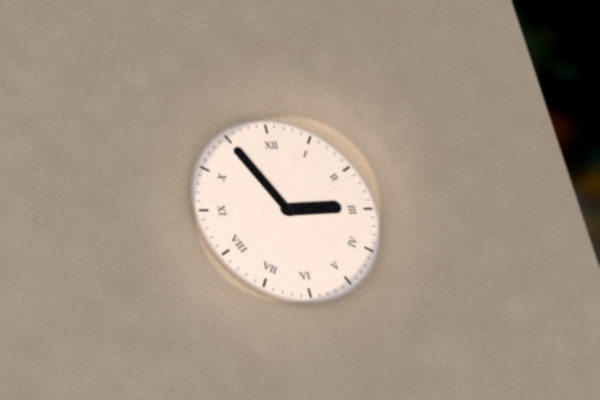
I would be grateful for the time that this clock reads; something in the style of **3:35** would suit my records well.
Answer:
**2:55**
